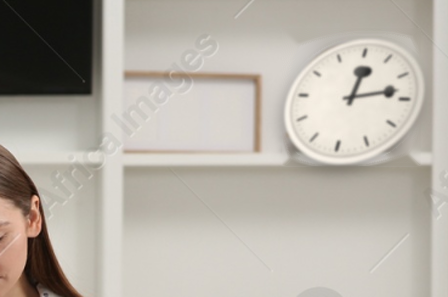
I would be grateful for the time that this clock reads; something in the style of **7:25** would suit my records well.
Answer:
**12:13**
